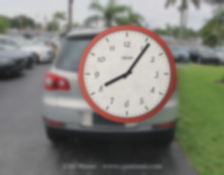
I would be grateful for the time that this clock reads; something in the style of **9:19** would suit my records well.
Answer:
**8:06**
